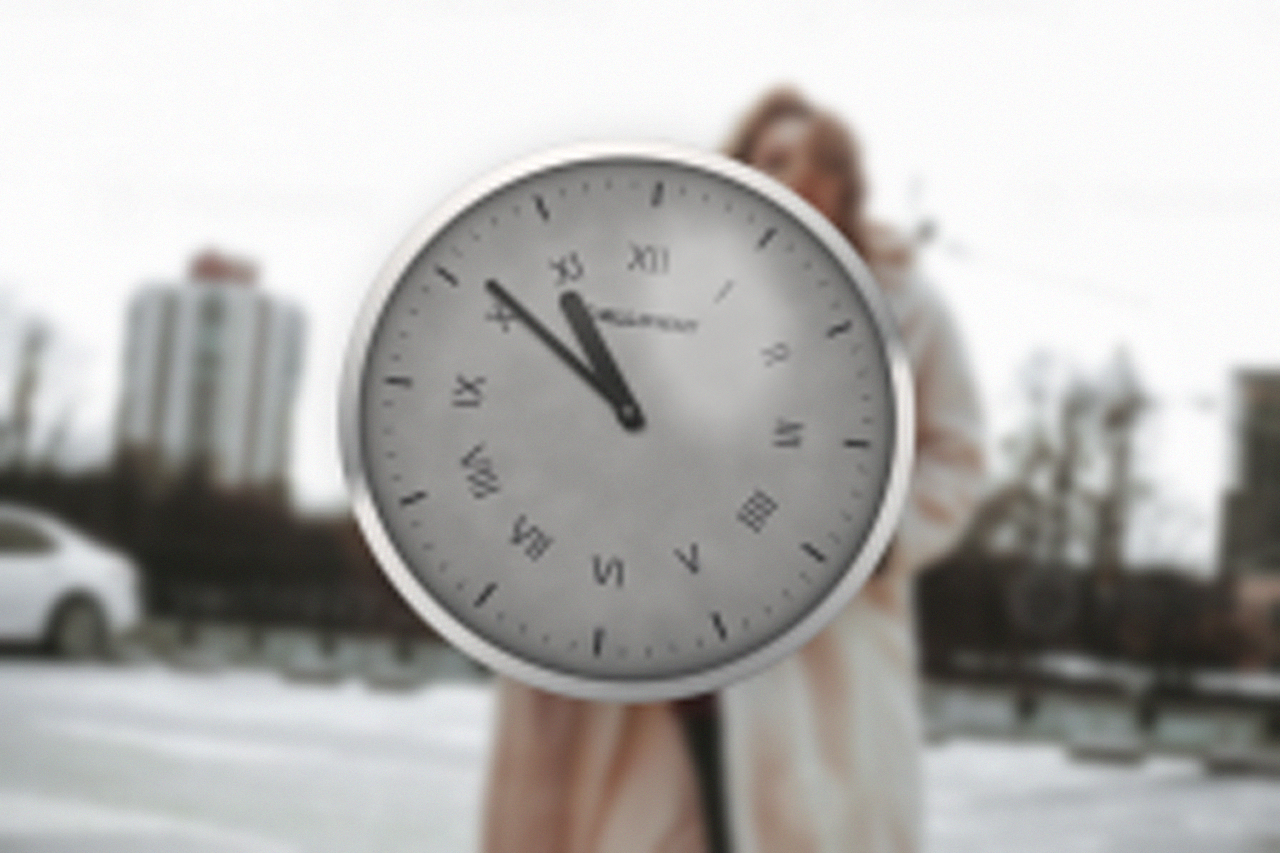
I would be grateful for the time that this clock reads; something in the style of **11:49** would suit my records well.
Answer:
**10:51**
